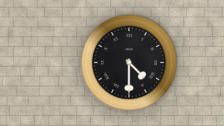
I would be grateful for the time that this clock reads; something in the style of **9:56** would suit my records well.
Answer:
**4:30**
